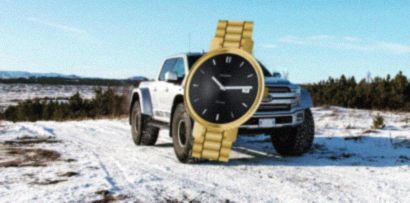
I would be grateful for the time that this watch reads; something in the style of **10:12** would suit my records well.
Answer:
**10:14**
